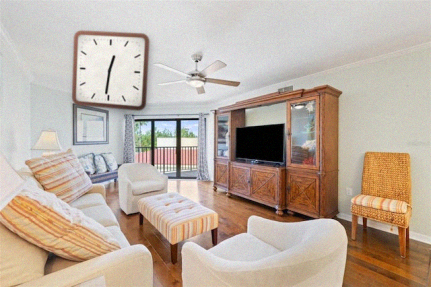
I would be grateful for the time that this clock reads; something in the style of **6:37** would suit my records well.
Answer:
**12:31**
